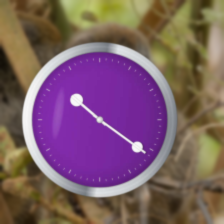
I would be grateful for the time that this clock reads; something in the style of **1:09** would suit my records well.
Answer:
**10:21**
